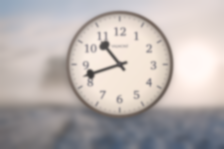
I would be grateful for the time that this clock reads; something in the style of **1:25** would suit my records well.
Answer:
**10:42**
